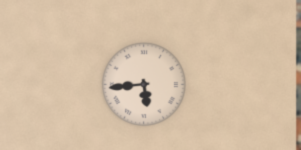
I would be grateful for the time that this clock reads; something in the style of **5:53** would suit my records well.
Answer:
**5:44**
